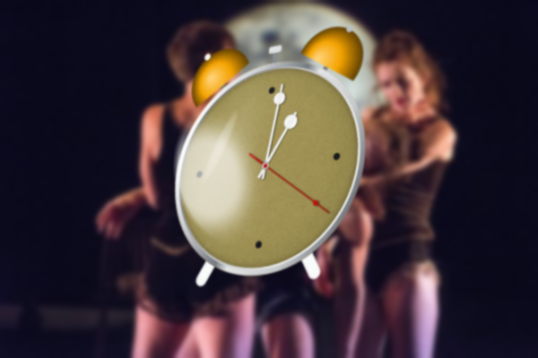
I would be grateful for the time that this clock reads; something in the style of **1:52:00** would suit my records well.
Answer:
**1:01:21**
